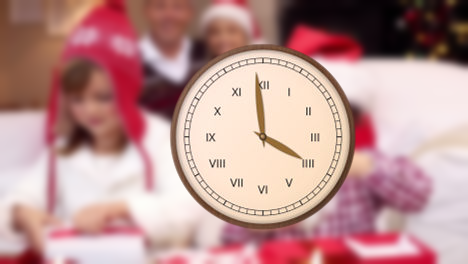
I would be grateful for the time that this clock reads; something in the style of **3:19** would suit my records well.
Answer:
**3:59**
